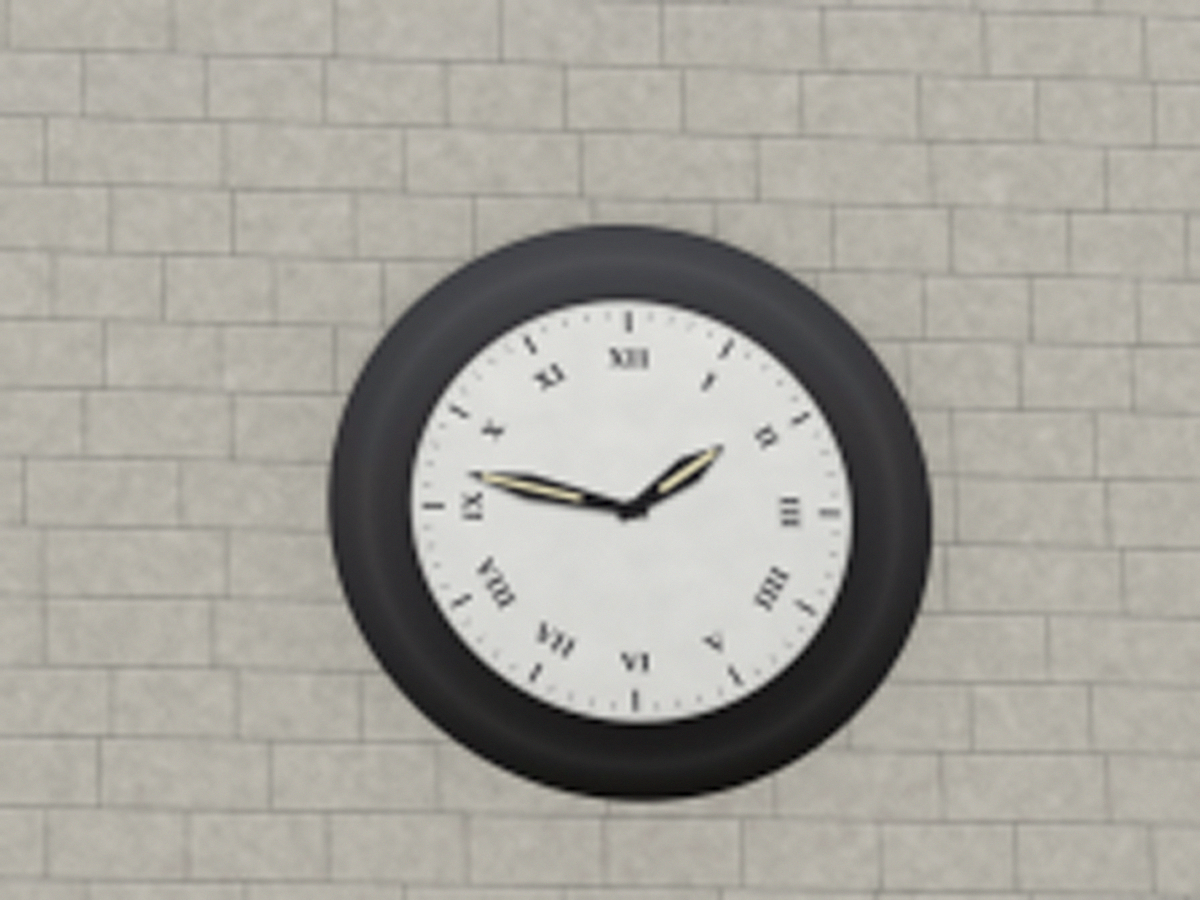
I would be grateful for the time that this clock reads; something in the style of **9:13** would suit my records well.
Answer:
**1:47**
